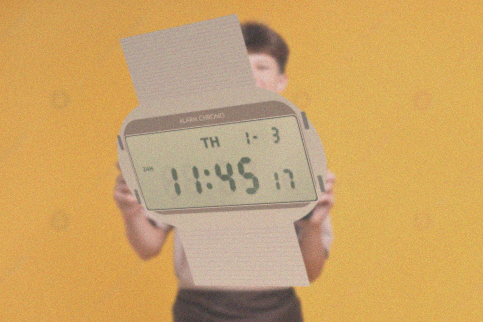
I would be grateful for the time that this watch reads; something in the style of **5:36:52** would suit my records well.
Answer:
**11:45:17**
